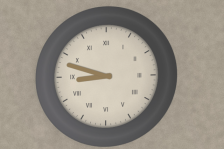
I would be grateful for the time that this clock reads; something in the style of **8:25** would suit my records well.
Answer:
**8:48**
